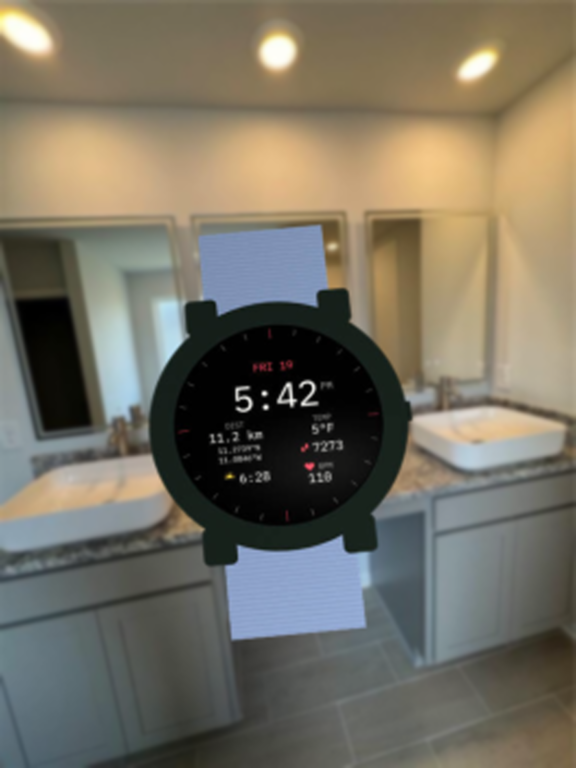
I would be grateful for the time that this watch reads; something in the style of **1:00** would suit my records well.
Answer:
**5:42**
